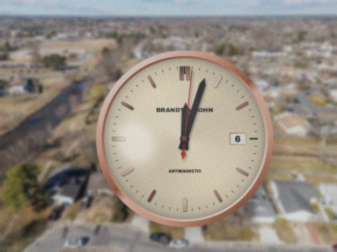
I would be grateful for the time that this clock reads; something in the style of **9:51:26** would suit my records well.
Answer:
**12:03:01**
